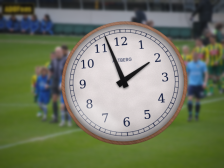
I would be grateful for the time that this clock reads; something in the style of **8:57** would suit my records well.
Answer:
**1:57**
